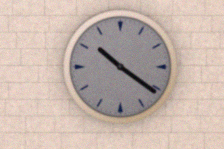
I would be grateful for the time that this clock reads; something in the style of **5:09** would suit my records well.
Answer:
**10:21**
